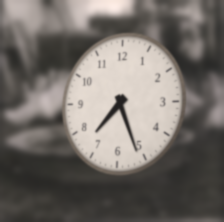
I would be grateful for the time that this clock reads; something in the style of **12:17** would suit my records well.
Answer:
**7:26**
